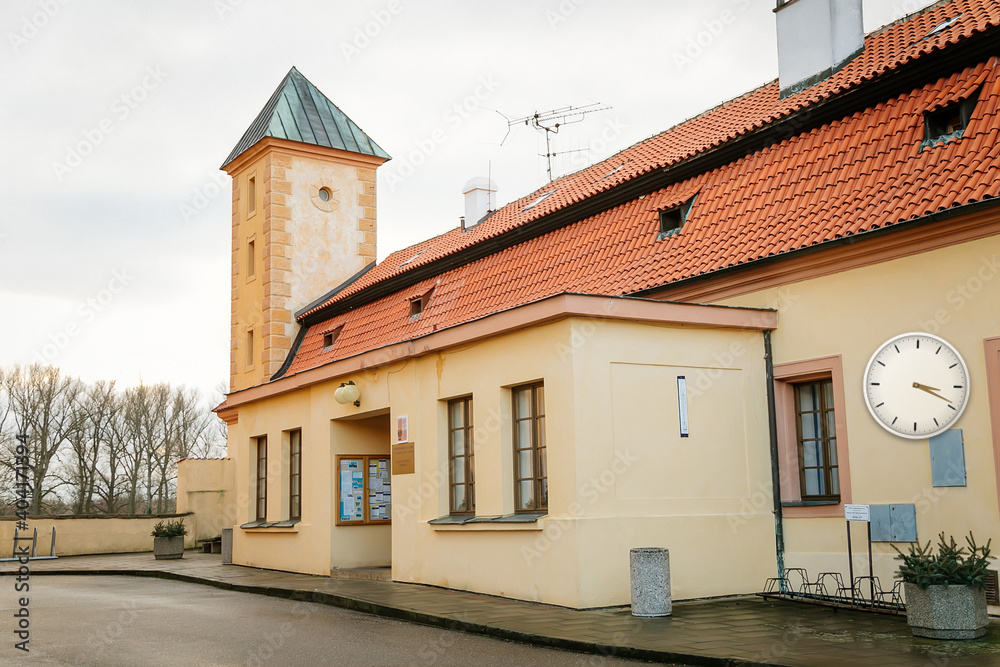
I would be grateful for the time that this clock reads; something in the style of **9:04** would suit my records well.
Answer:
**3:19**
